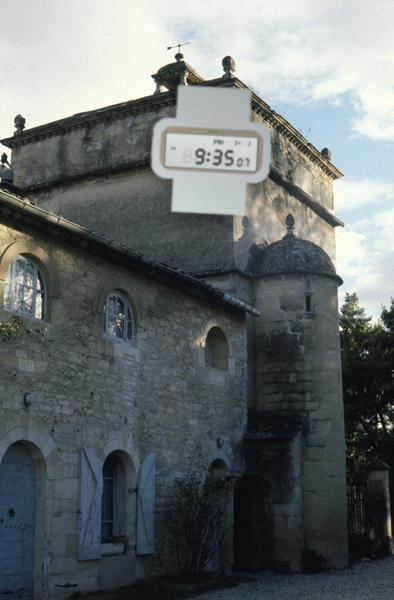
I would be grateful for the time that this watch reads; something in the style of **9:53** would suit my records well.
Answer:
**9:35**
